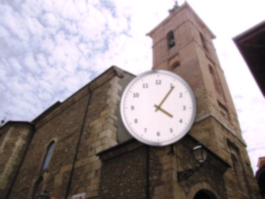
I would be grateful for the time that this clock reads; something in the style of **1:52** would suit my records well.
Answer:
**4:06**
